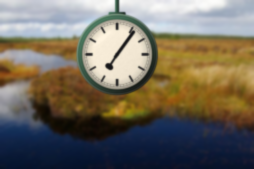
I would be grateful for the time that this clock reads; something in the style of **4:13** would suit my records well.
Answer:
**7:06**
